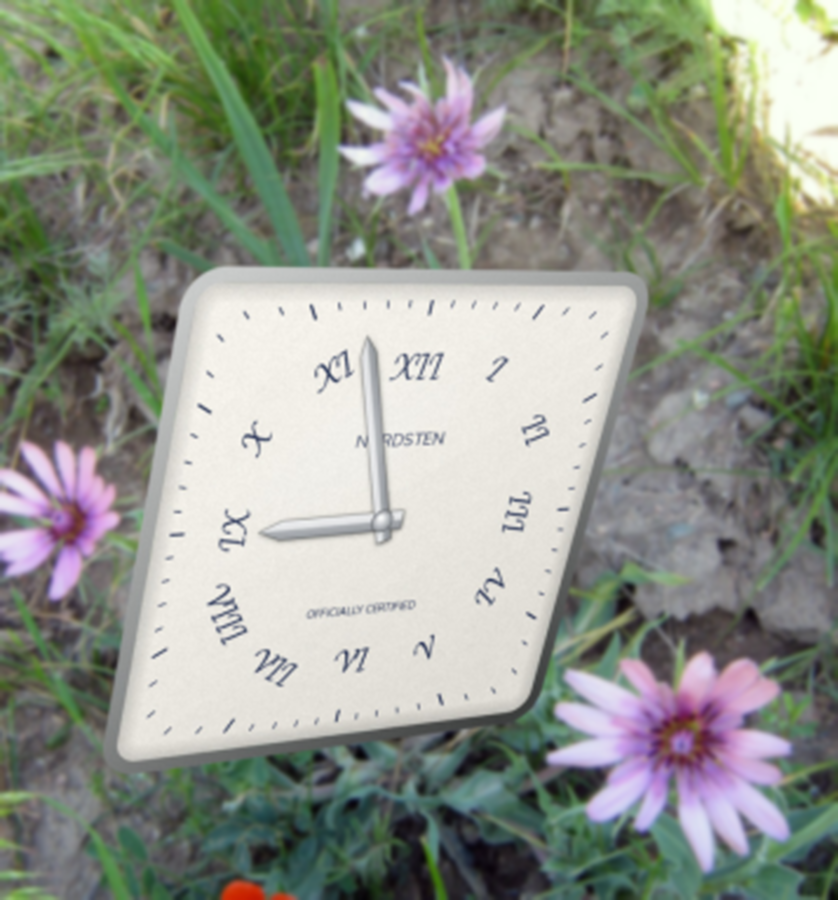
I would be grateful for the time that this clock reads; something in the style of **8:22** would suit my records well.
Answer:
**8:57**
